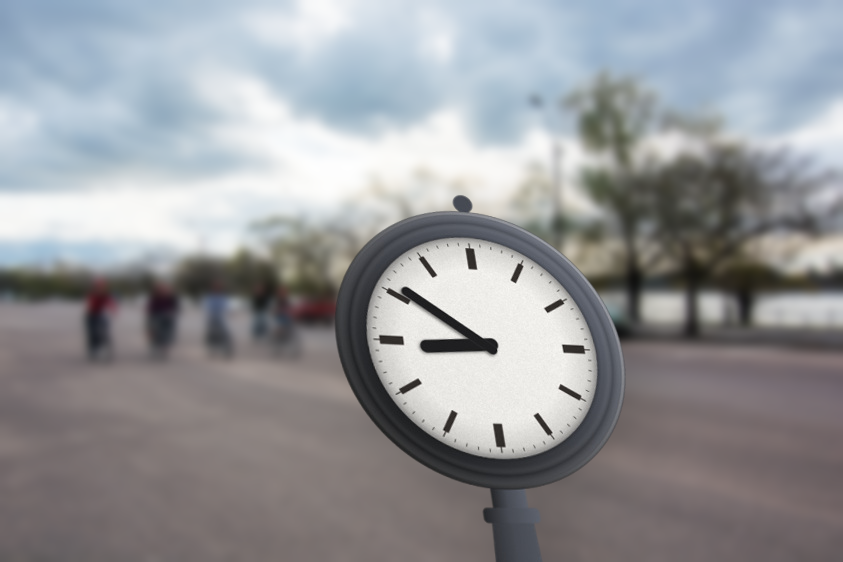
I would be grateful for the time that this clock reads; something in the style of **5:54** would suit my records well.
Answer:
**8:51**
